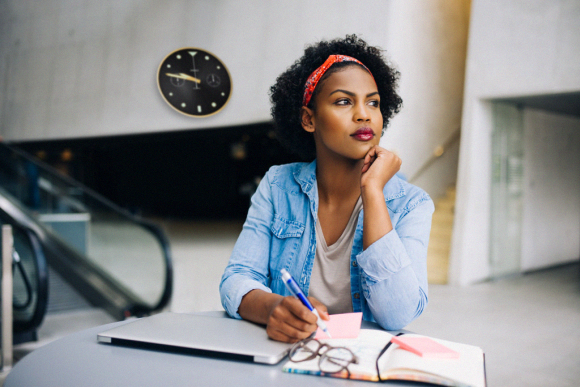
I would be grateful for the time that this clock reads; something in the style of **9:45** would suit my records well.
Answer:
**9:47**
